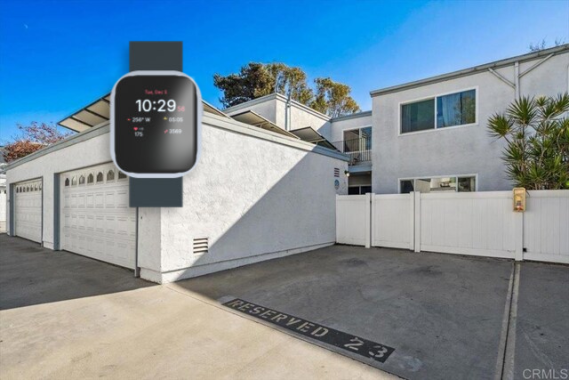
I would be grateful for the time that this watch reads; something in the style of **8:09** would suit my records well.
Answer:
**10:29**
